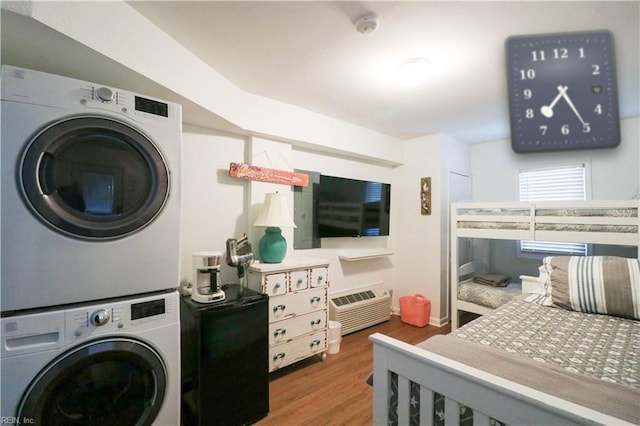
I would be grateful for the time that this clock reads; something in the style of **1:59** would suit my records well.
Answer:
**7:25**
